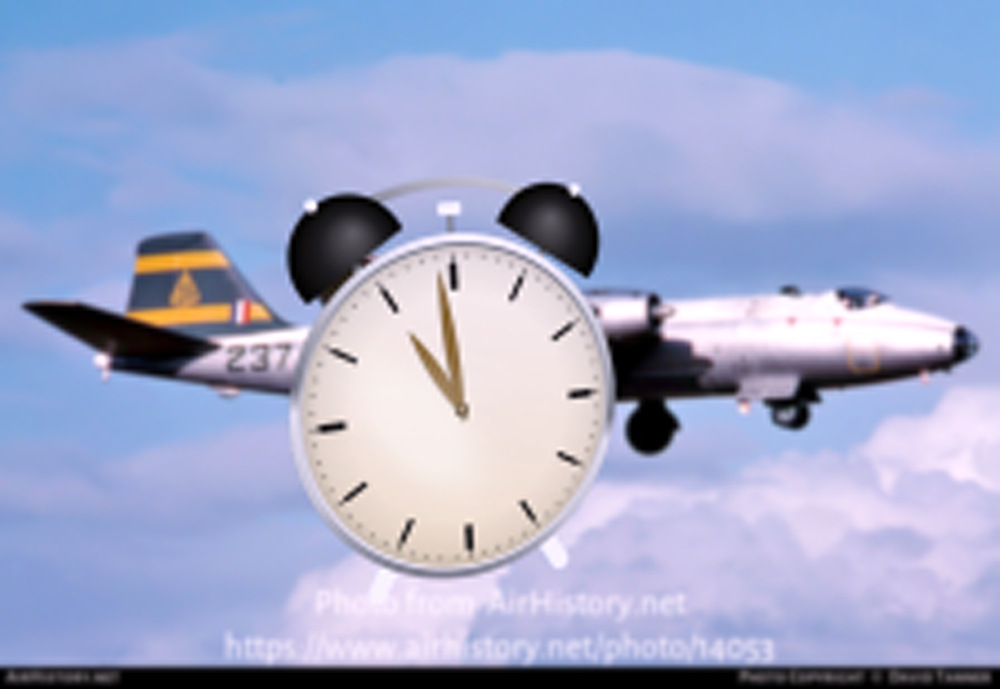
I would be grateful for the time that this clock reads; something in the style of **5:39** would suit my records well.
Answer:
**10:59**
